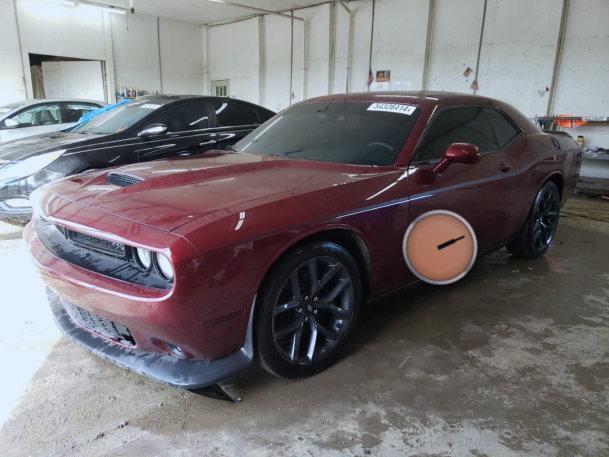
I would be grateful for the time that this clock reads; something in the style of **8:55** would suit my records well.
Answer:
**2:11**
